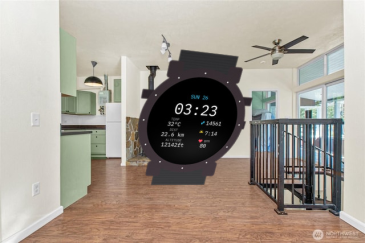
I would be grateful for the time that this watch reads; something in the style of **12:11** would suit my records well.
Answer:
**3:23**
